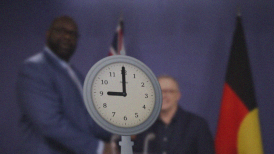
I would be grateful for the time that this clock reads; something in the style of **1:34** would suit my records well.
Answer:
**9:00**
